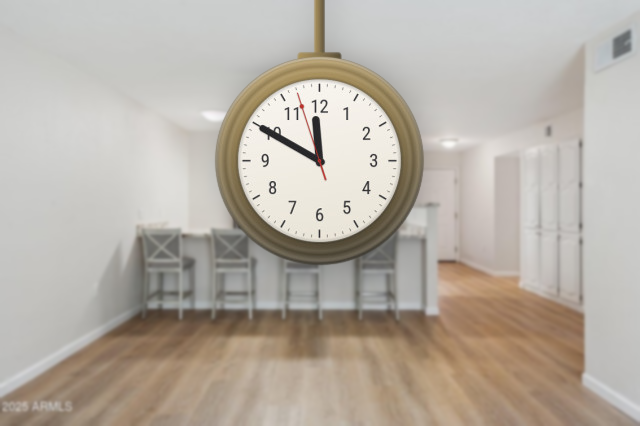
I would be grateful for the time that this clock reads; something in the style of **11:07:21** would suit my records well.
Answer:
**11:49:57**
